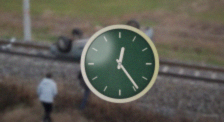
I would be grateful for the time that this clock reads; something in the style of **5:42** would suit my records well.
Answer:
**12:24**
